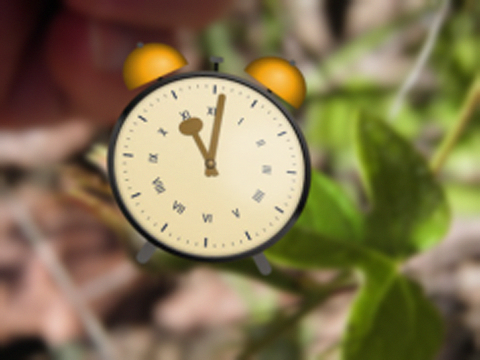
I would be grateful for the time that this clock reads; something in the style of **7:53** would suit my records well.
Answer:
**11:01**
